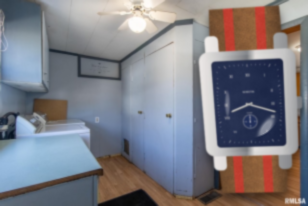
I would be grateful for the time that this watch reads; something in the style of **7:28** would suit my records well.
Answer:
**8:18**
